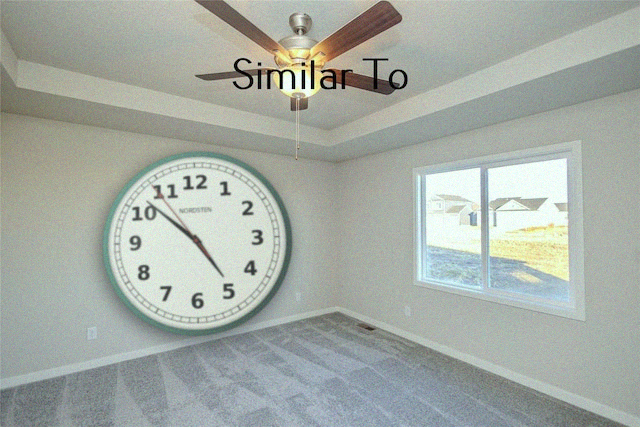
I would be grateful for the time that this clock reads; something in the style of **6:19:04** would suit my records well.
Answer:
**4:51:54**
